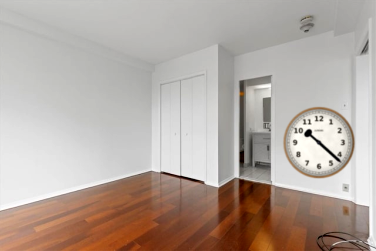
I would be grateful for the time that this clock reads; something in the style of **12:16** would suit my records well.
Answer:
**10:22**
